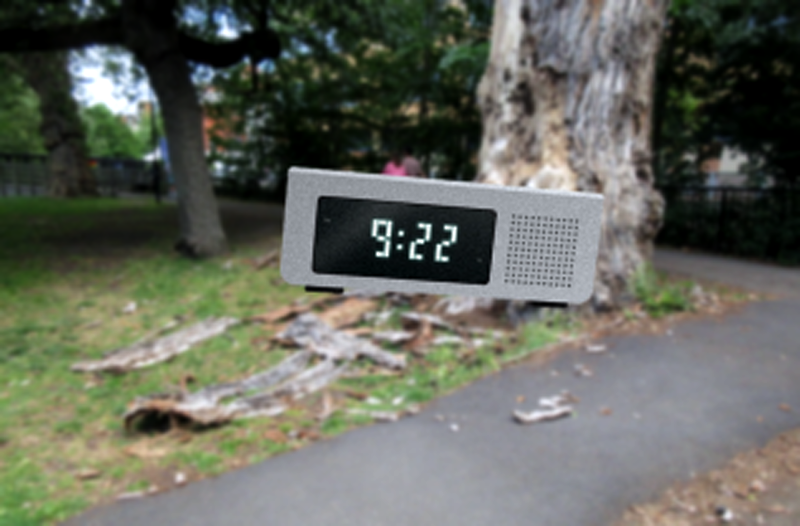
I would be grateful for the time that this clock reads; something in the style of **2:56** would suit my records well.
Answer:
**9:22**
